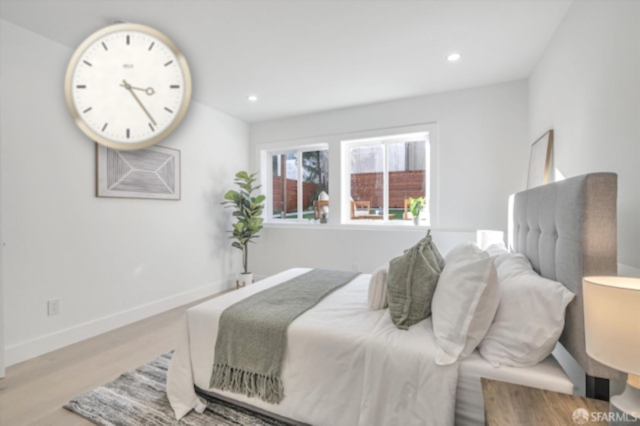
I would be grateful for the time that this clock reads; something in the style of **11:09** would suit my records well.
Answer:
**3:24**
